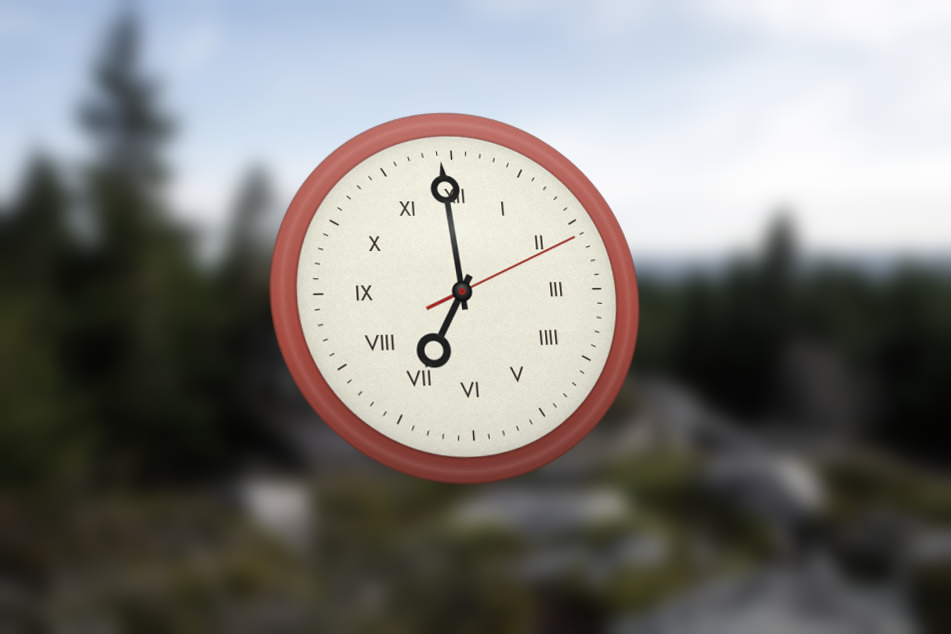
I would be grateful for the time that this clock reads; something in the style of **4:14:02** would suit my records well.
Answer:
**6:59:11**
